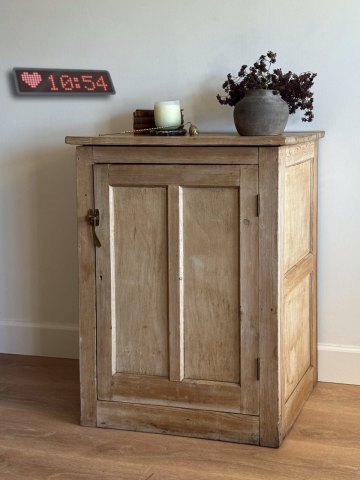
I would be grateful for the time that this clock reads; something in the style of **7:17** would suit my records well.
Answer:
**10:54**
